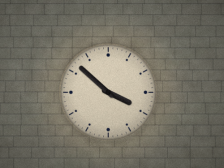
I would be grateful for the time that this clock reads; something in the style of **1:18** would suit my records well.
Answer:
**3:52**
